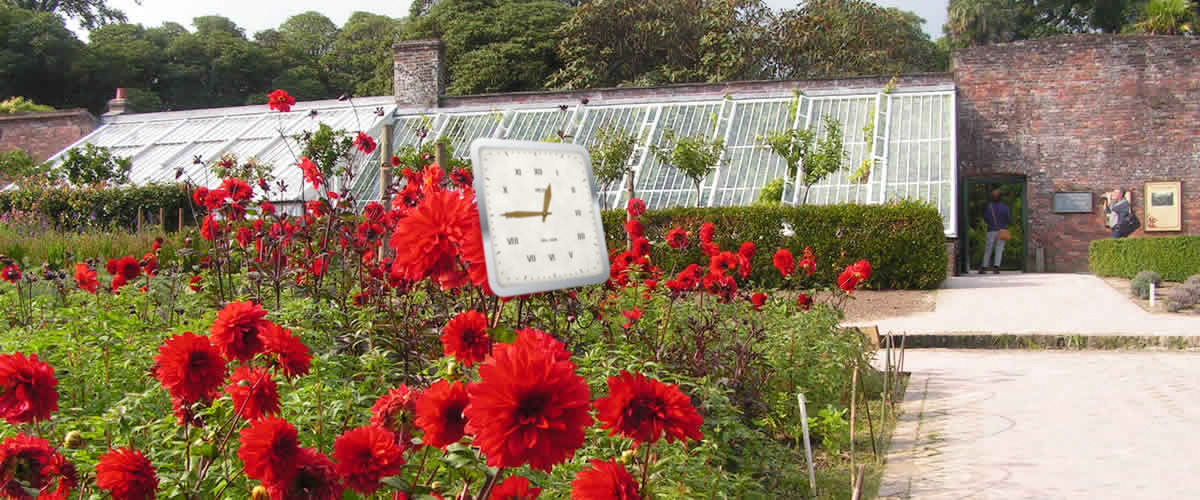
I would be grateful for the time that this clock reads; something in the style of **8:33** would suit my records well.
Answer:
**12:45**
